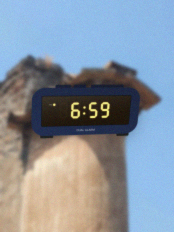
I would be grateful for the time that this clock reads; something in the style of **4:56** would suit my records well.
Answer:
**6:59**
